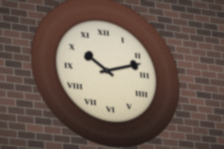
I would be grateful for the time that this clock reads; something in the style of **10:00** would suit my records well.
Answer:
**10:12**
